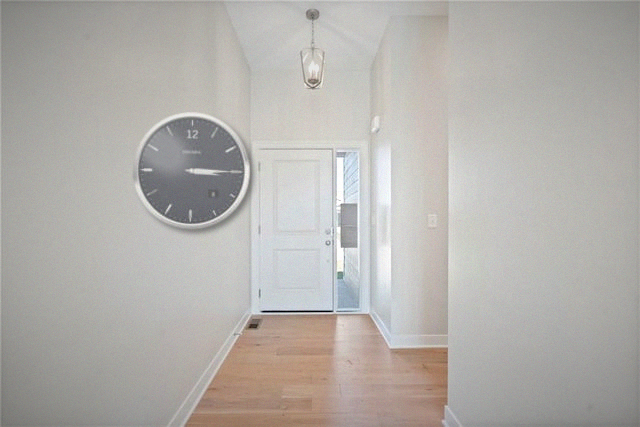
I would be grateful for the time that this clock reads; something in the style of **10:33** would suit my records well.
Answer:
**3:15**
